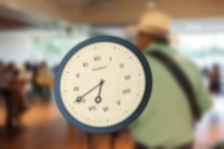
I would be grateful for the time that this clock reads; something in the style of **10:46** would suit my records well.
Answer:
**6:41**
